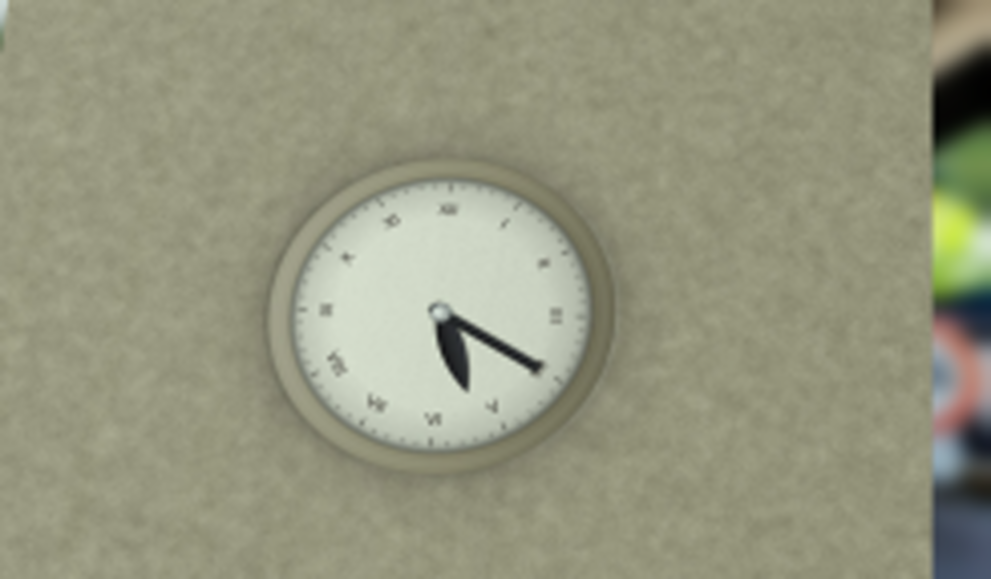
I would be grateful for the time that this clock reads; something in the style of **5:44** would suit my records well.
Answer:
**5:20**
